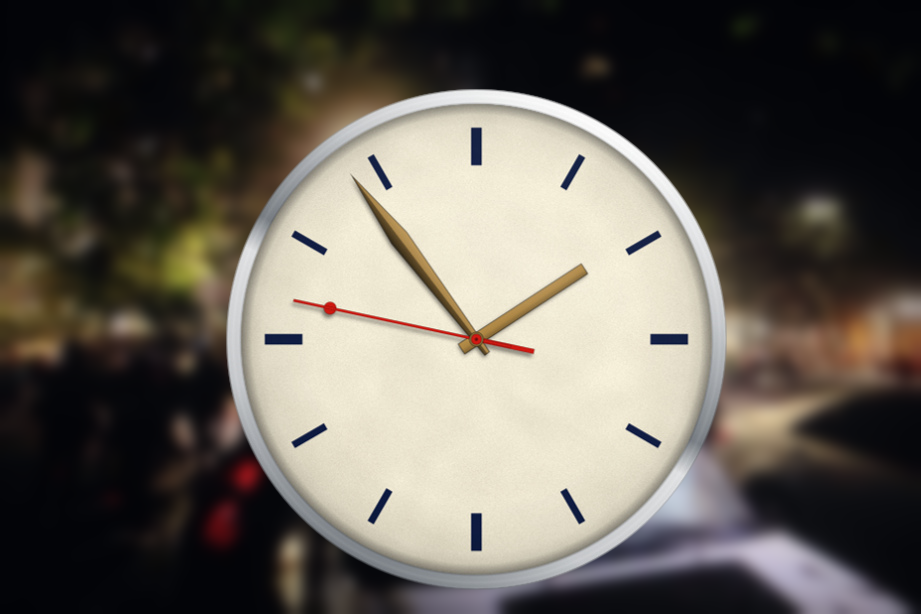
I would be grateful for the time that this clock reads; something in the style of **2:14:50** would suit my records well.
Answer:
**1:53:47**
